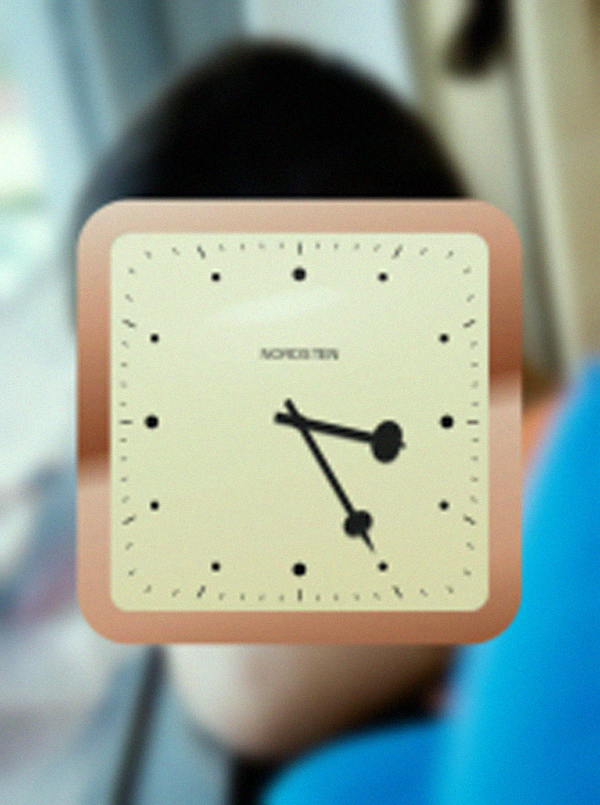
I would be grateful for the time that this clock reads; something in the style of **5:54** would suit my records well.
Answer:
**3:25**
